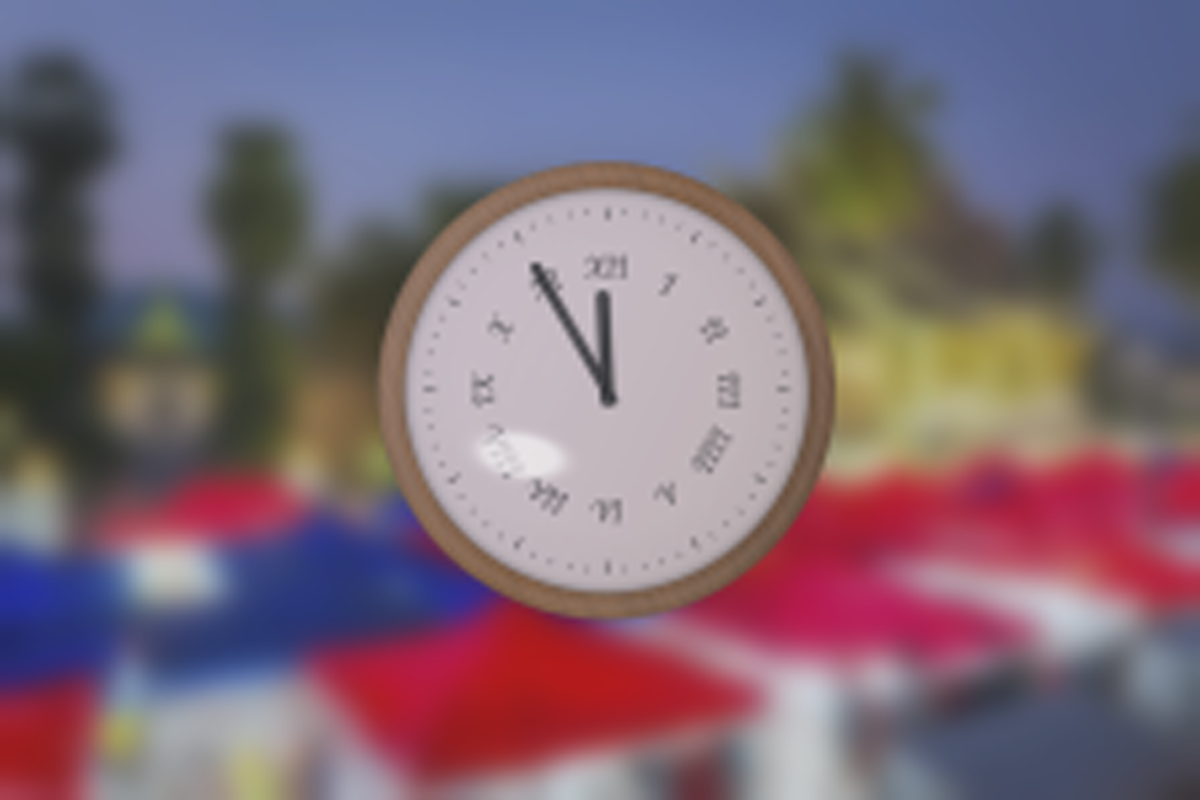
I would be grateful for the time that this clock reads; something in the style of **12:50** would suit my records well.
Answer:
**11:55**
